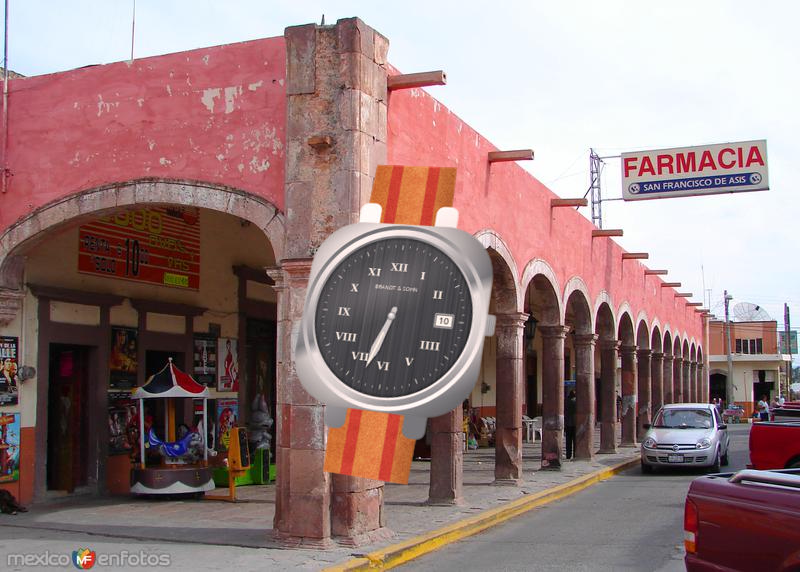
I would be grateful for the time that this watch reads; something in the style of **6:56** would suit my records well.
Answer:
**6:33**
